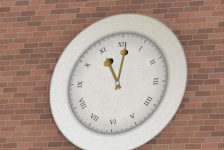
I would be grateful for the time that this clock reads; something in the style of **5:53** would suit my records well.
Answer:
**11:01**
